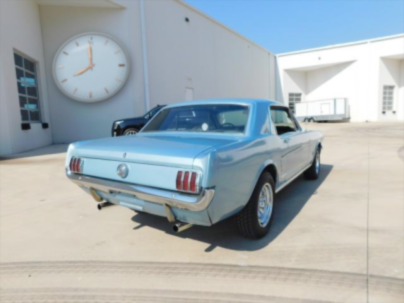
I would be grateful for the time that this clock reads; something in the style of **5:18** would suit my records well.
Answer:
**7:59**
